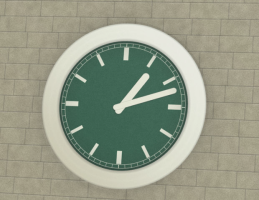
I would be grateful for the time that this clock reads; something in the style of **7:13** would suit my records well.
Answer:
**1:12**
